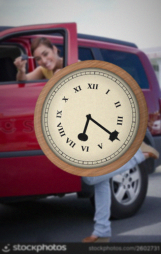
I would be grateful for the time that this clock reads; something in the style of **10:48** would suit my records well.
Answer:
**6:20**
